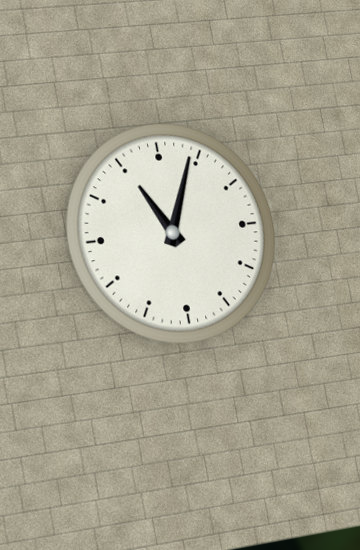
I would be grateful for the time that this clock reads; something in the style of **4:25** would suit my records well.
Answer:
**11:04**
